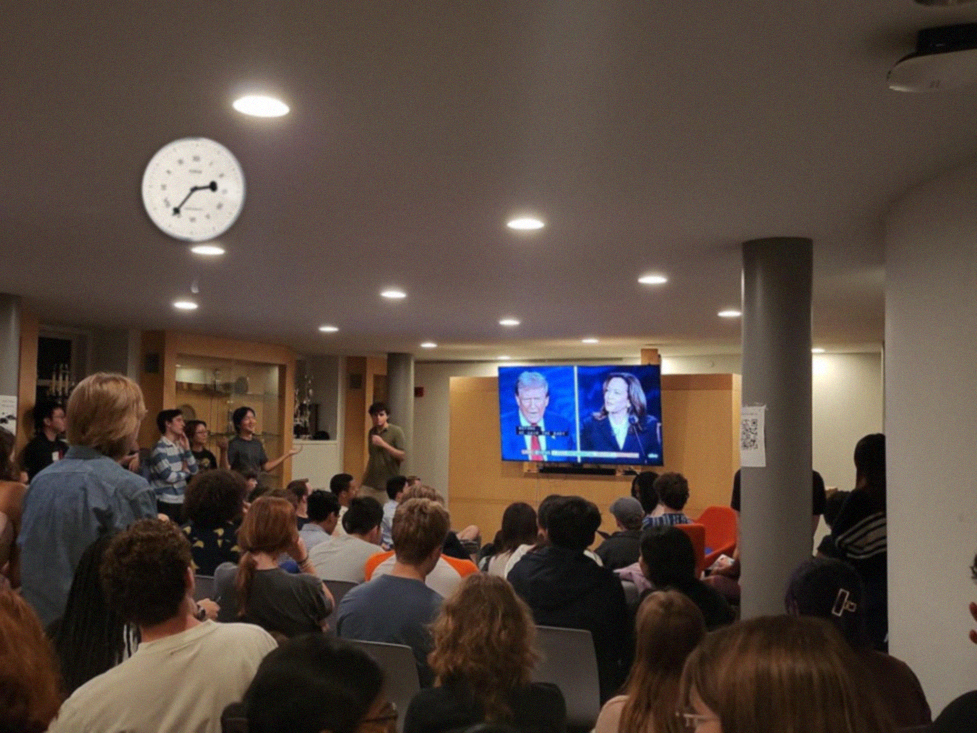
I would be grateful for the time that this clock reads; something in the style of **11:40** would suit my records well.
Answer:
**2:36**
